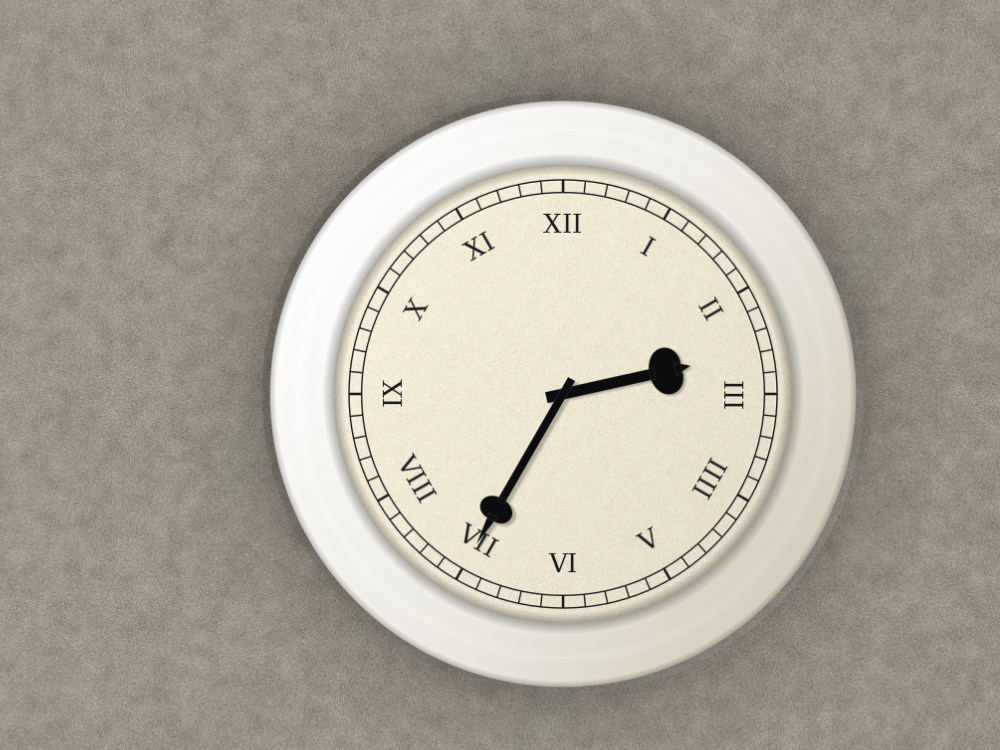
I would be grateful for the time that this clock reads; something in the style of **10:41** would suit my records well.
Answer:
**2:35**
